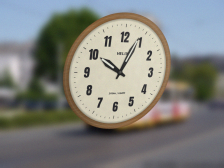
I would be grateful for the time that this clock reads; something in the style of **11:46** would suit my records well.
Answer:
**10:04**
